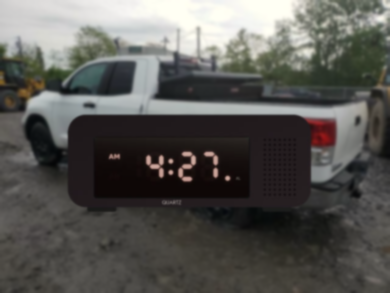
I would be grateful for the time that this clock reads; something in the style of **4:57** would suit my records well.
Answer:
**4:27**
